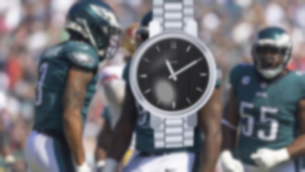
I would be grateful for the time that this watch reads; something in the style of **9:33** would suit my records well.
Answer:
**11:10**
